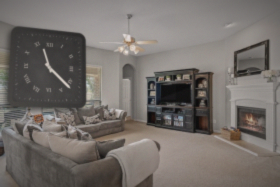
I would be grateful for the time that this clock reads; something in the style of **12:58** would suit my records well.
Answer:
**11:22**
